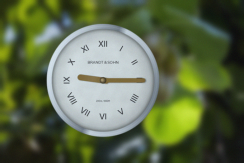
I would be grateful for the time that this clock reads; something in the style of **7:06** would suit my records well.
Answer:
**9:15**
